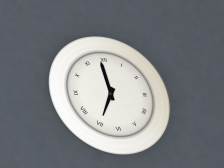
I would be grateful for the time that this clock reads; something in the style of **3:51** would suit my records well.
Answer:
**6:59**
